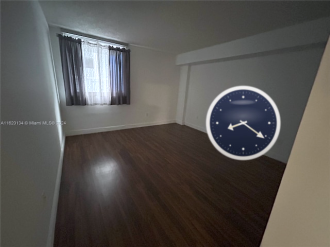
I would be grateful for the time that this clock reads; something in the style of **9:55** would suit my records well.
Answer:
**8:21**
